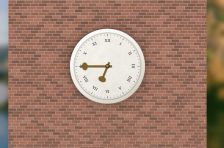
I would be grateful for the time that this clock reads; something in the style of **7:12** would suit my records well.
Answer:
**6:45**
